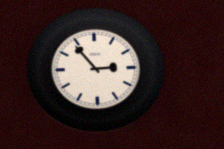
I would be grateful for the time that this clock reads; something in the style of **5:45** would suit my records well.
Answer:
**2:54**
